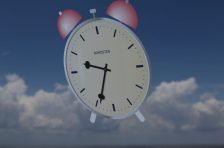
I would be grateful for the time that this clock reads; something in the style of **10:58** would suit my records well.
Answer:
**9:34**
